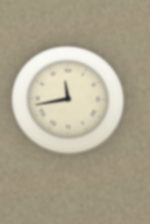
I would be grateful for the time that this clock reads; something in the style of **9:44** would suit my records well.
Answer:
**11:43**
